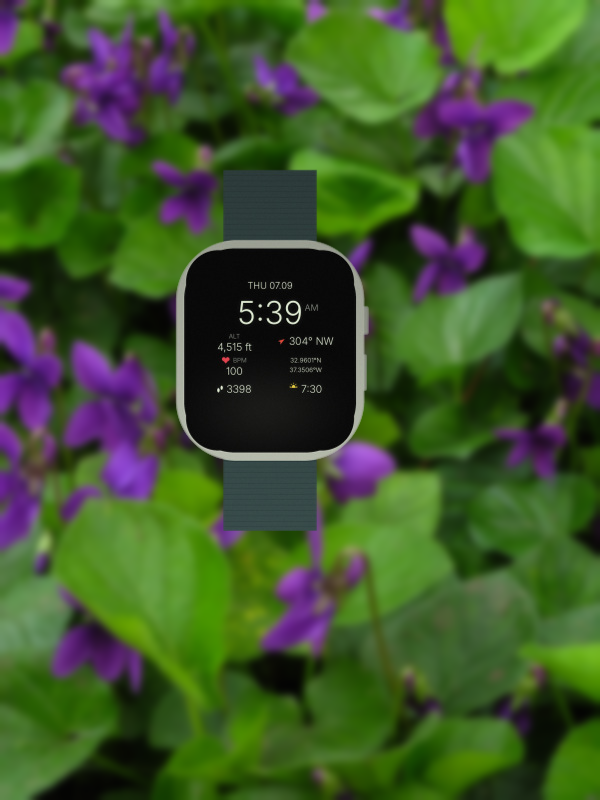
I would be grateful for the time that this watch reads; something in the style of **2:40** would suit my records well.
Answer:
**5:39**
